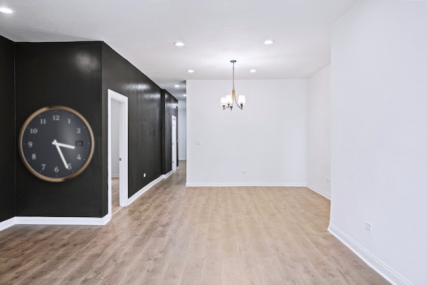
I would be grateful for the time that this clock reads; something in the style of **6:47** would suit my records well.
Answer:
**3:26**
